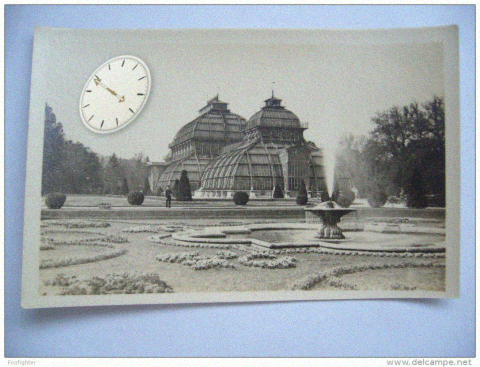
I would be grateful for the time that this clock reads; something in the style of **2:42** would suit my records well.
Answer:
**3:49**
